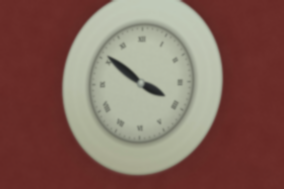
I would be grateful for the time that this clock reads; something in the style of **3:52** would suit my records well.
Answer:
**3:51**
